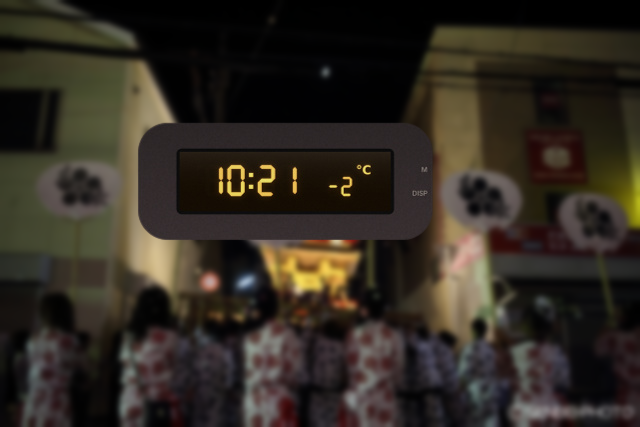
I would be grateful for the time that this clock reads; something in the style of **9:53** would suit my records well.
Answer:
**10:21**
